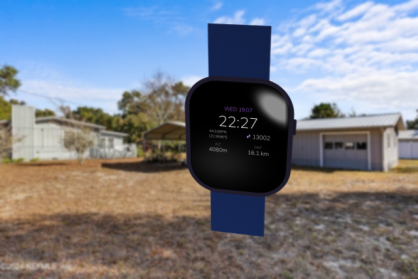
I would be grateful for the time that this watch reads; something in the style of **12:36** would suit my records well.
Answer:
**22:27**
